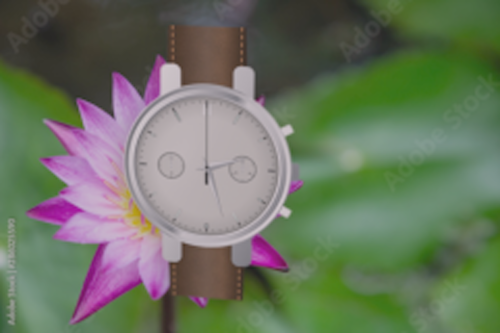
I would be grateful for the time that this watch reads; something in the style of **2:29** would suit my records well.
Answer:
**2:27**
